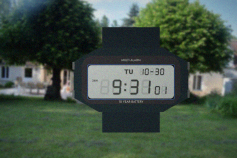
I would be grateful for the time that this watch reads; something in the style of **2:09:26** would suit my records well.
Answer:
**9:31:01**
